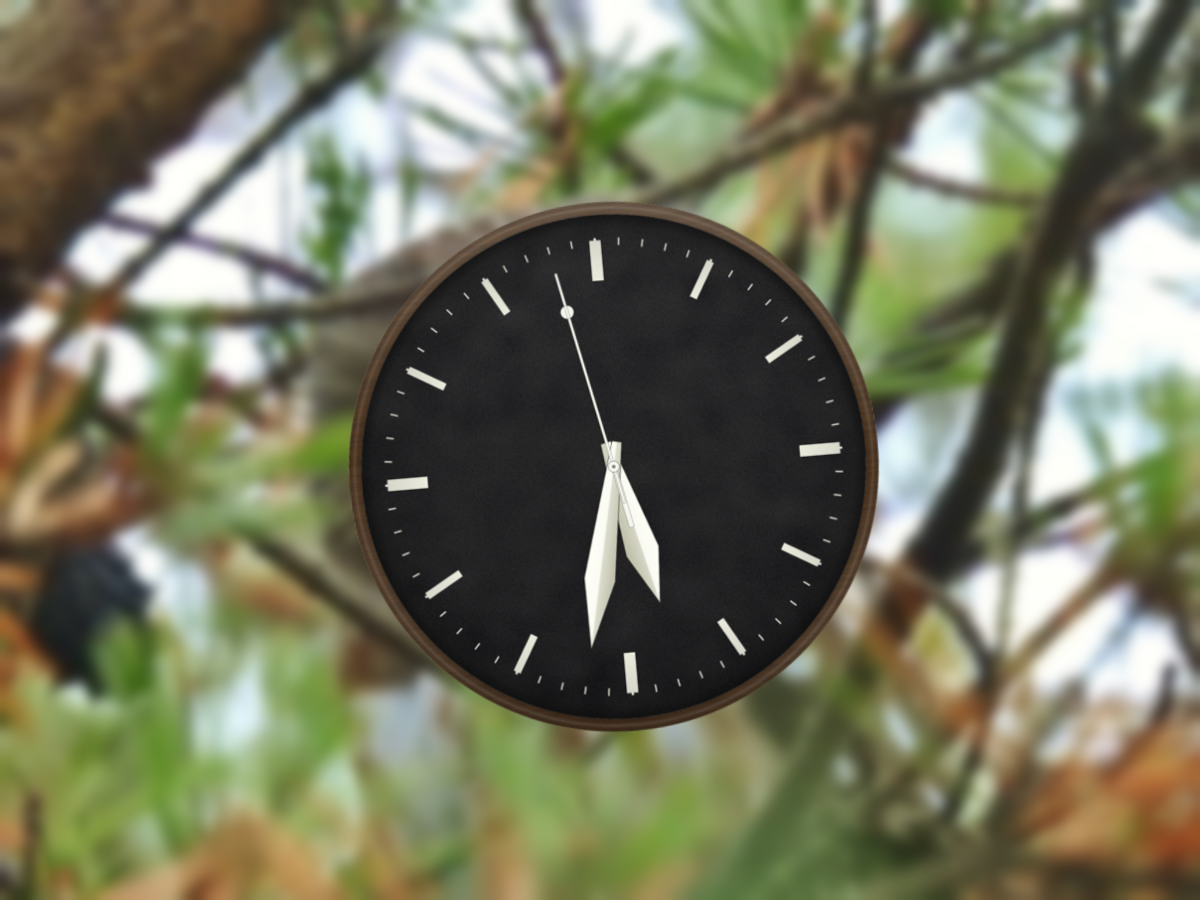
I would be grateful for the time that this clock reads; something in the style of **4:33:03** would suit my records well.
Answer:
**5:31:58**
